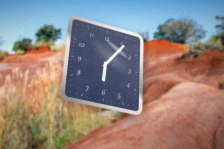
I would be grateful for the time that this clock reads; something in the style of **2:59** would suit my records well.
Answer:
**6:06**
